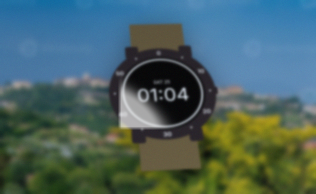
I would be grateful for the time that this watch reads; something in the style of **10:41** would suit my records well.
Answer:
**1:04**
